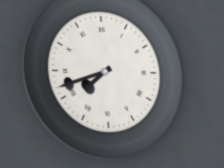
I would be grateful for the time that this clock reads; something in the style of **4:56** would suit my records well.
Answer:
**7:42**
